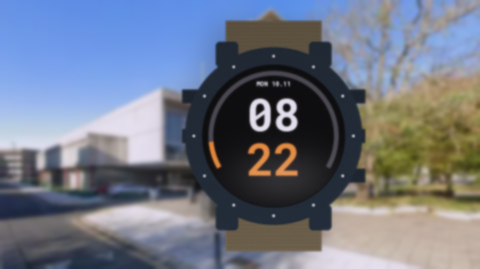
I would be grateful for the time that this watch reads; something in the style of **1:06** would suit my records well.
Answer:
**8:22**
